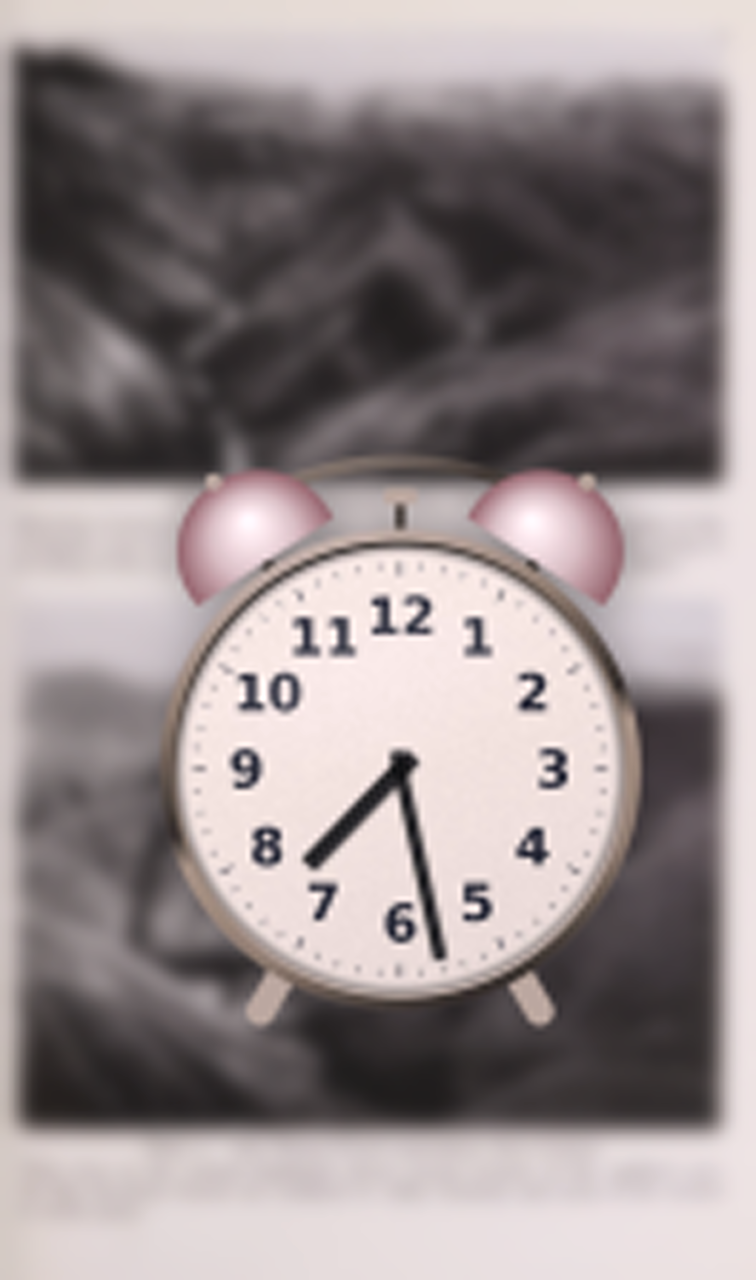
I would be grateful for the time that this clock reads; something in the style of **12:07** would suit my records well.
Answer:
**7:28**
